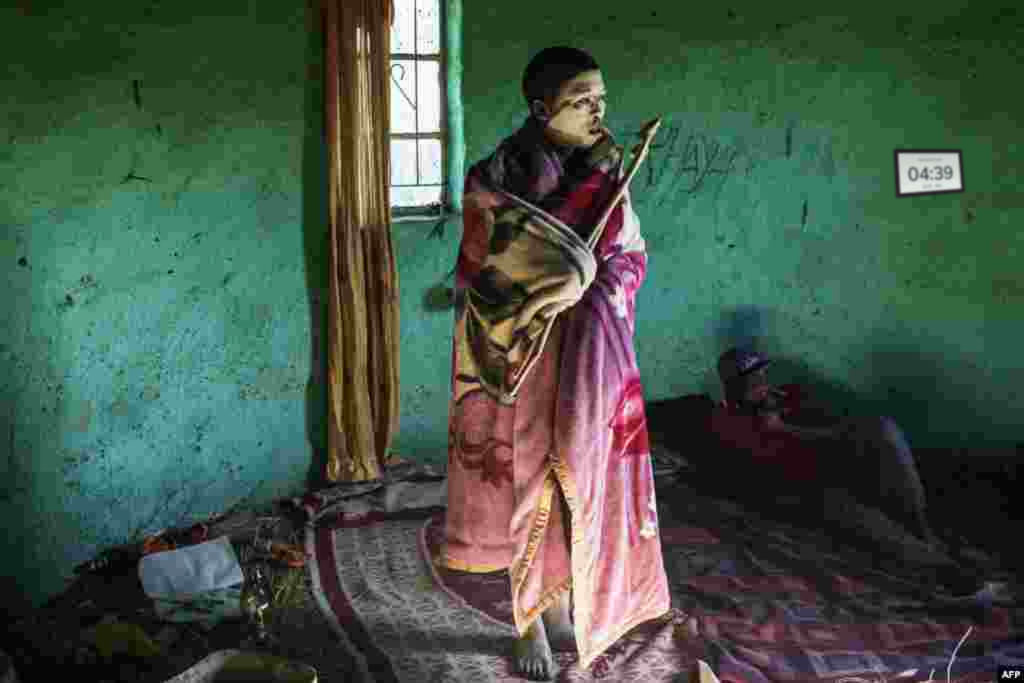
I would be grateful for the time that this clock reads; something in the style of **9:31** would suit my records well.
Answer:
**4:39**
